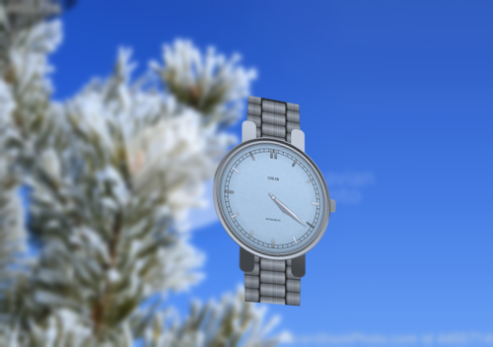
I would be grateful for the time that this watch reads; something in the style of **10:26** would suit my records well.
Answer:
**4:21**
